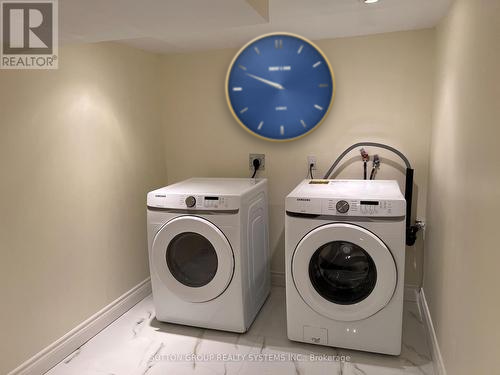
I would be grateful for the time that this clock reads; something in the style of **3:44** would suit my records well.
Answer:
**9:49**
